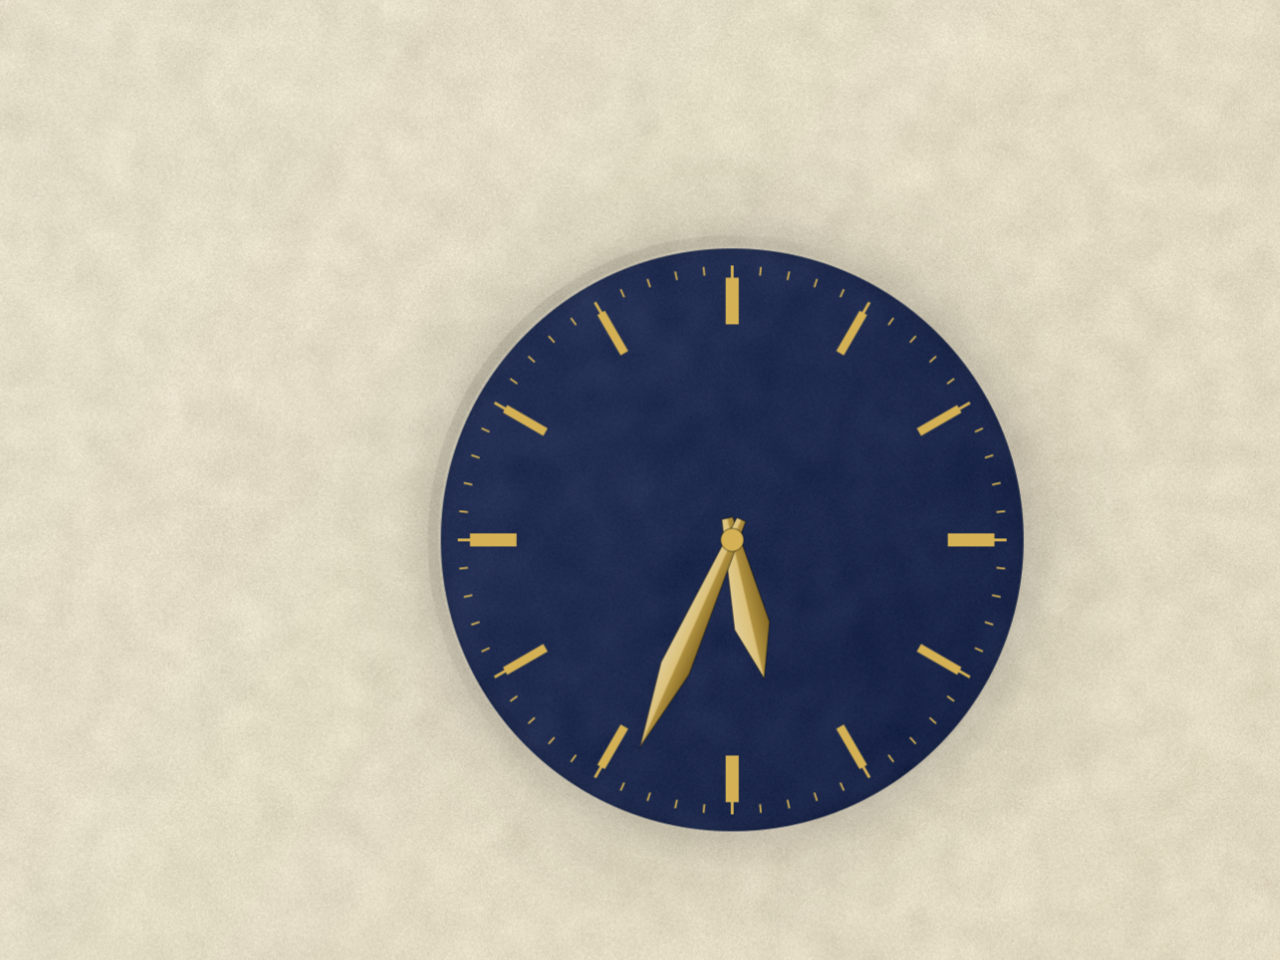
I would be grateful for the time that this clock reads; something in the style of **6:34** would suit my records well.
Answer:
**5:34**
